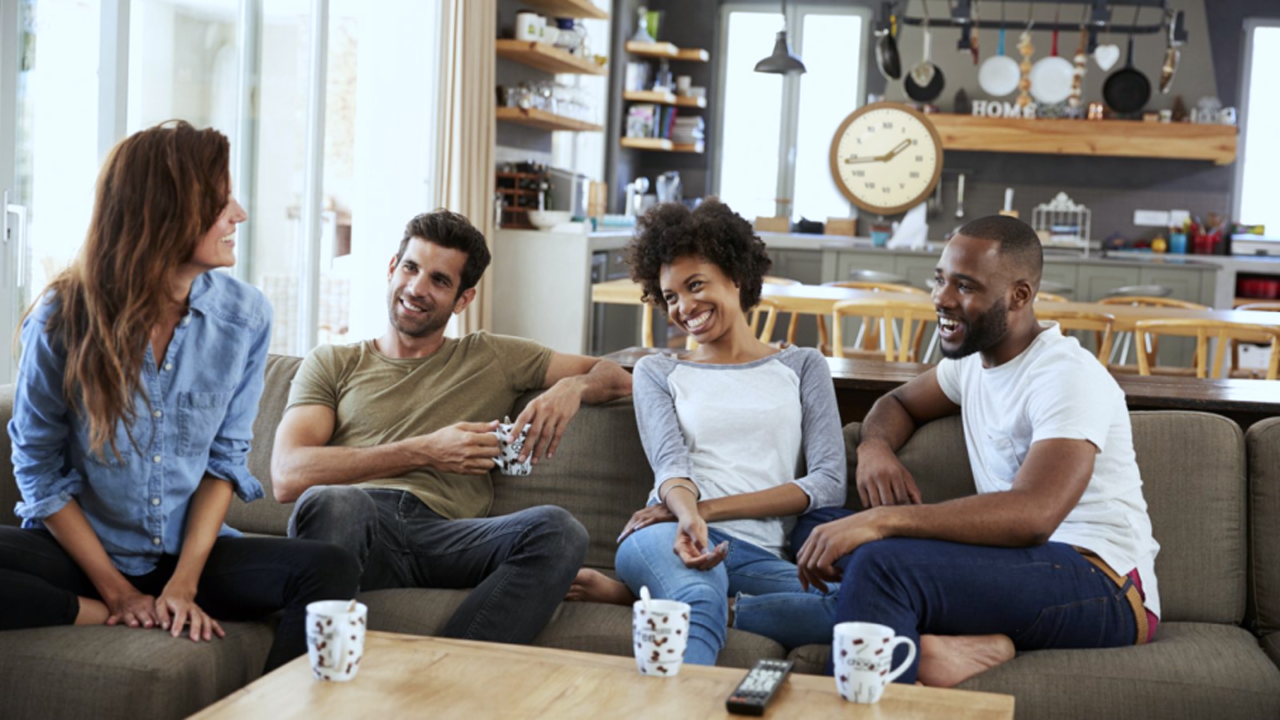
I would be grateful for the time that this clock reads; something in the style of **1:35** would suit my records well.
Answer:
**1:44**
